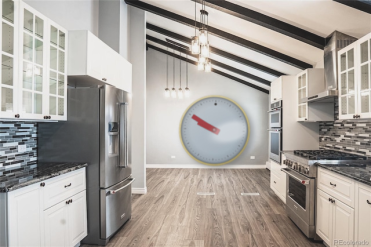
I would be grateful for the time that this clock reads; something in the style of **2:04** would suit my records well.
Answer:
**9:50**
